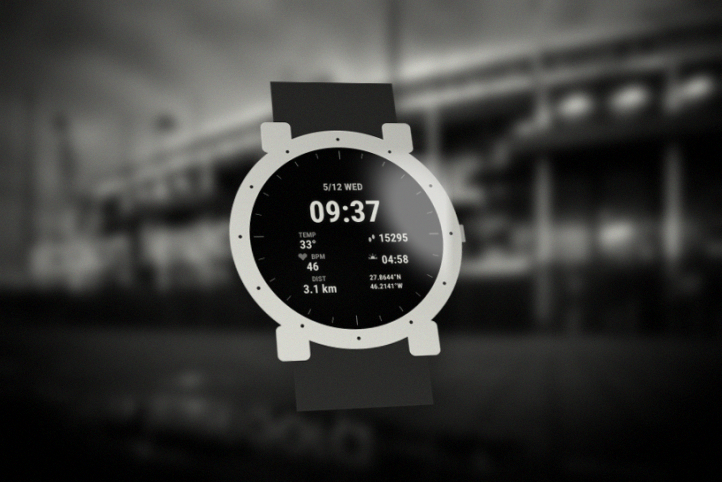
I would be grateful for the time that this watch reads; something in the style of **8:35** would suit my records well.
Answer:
**9:37**
